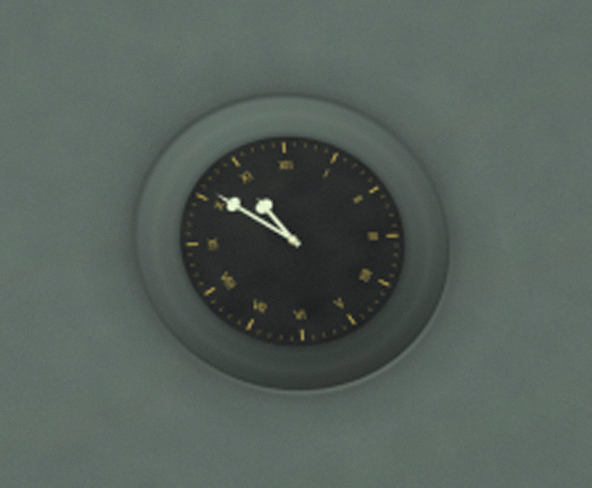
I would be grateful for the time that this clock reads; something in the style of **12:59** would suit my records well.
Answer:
**10:51**
